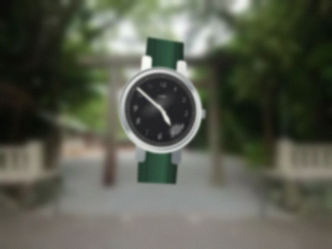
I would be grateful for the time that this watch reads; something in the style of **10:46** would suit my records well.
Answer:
**4:51**
